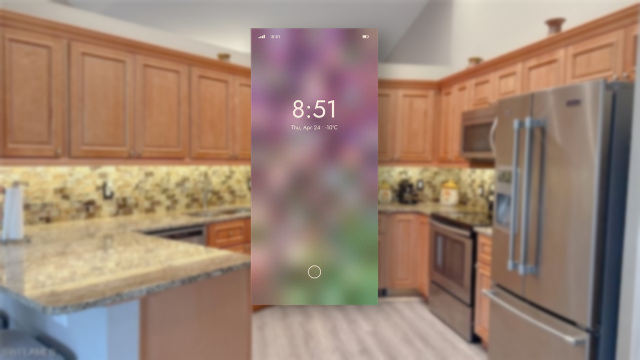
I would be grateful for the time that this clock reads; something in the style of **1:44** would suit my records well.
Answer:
**8:51**
